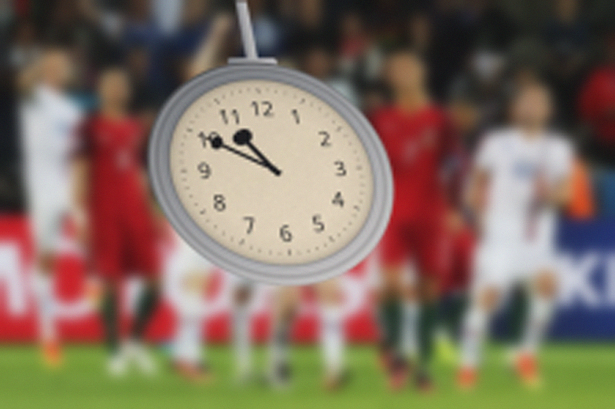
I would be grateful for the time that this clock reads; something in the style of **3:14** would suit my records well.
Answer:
**10:50**
